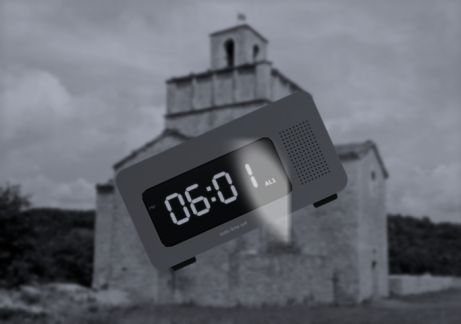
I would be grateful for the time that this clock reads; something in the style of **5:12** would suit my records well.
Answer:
**6:01**
